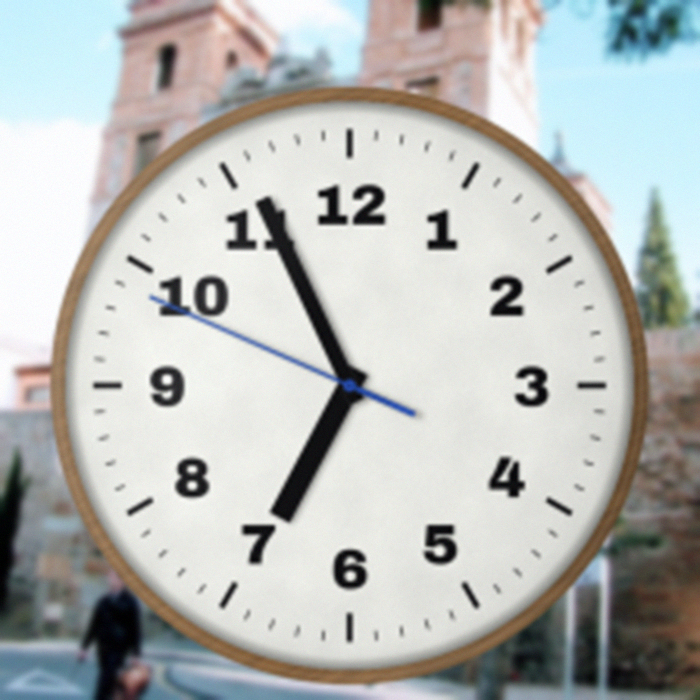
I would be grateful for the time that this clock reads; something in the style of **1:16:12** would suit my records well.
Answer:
**6:55:49**
